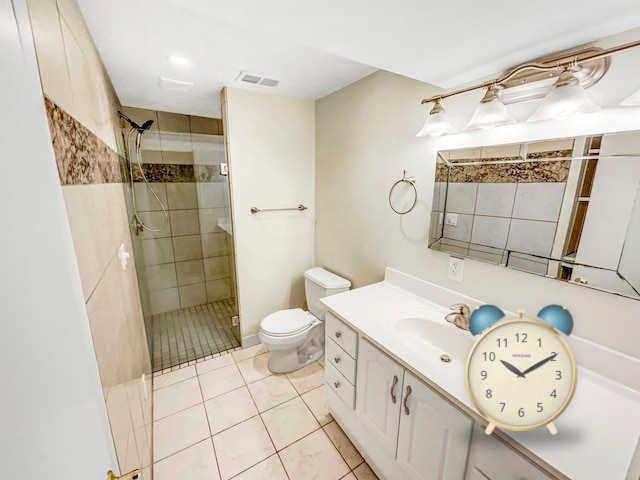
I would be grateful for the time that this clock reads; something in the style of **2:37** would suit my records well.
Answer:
**10:10**
